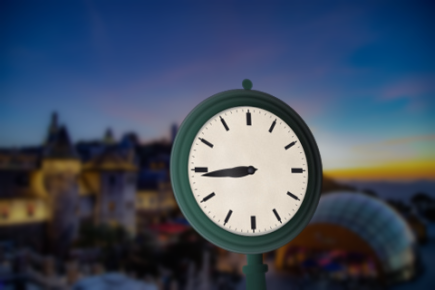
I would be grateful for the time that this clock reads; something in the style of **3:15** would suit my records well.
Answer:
**8:44**
